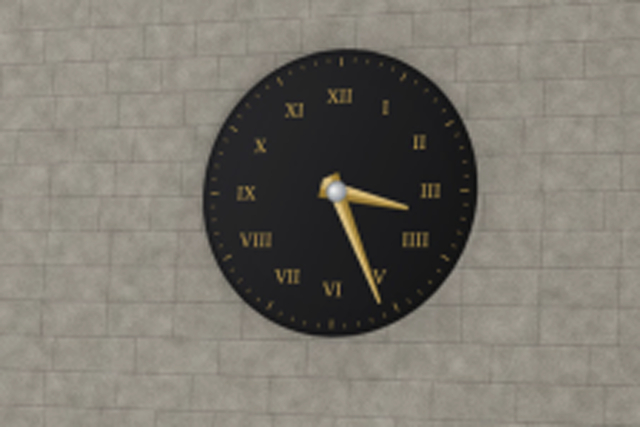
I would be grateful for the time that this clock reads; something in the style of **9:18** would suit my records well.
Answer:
**3:26**
